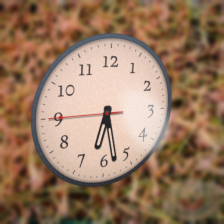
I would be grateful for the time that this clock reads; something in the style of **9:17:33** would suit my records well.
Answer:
**6:27:45**
